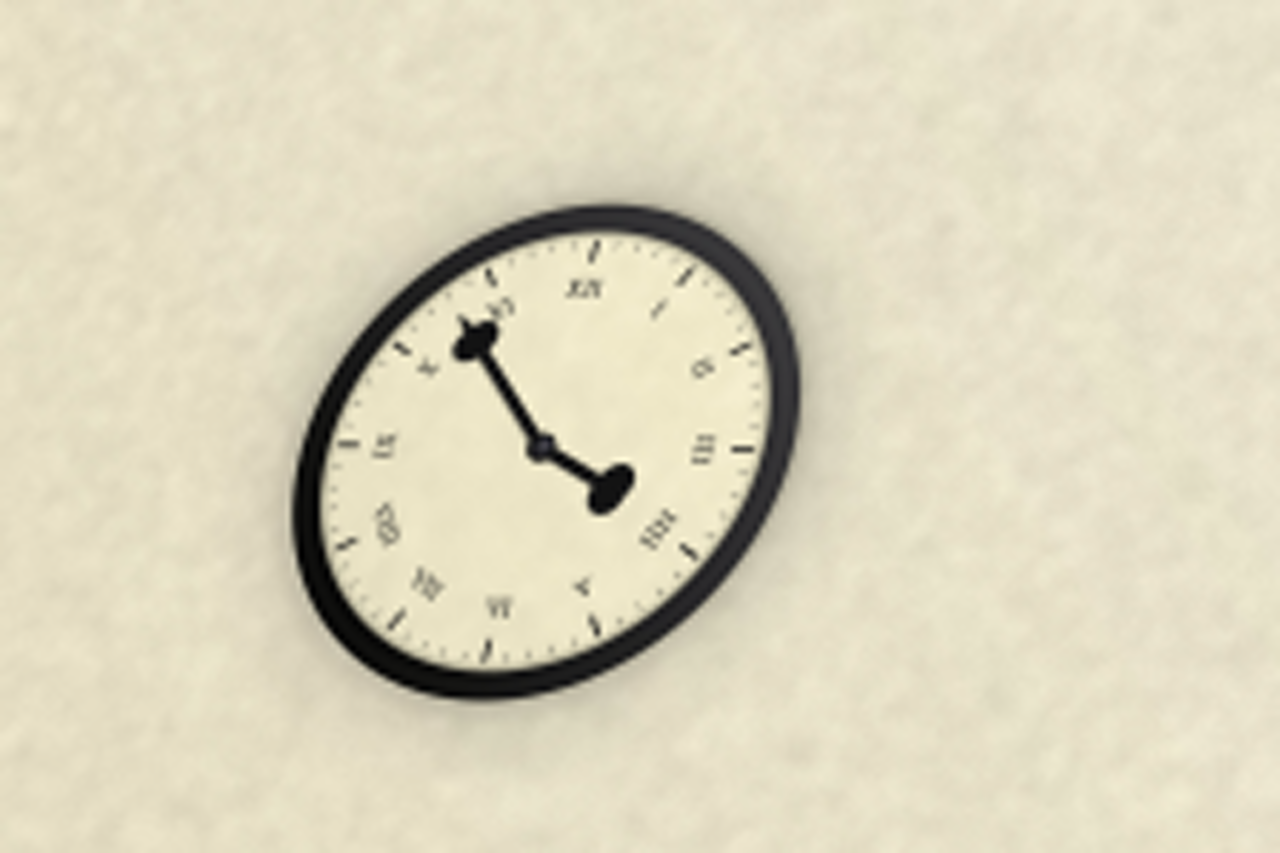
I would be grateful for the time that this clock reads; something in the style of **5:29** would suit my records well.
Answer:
**3:53**
